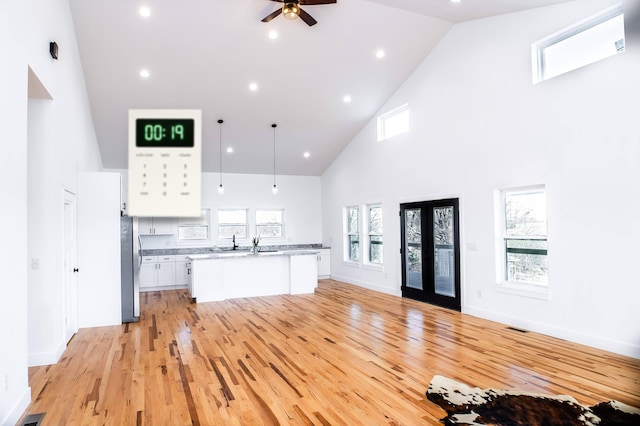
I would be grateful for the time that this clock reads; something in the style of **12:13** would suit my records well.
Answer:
**0:19**
